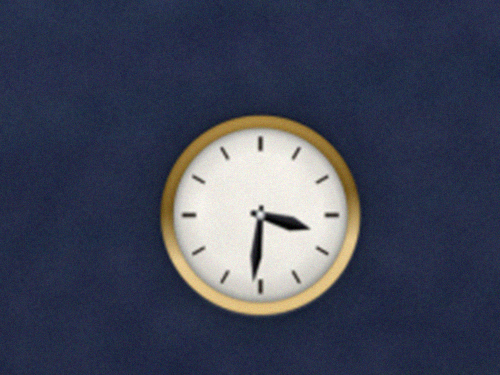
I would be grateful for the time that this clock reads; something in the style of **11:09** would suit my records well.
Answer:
**3:31**
